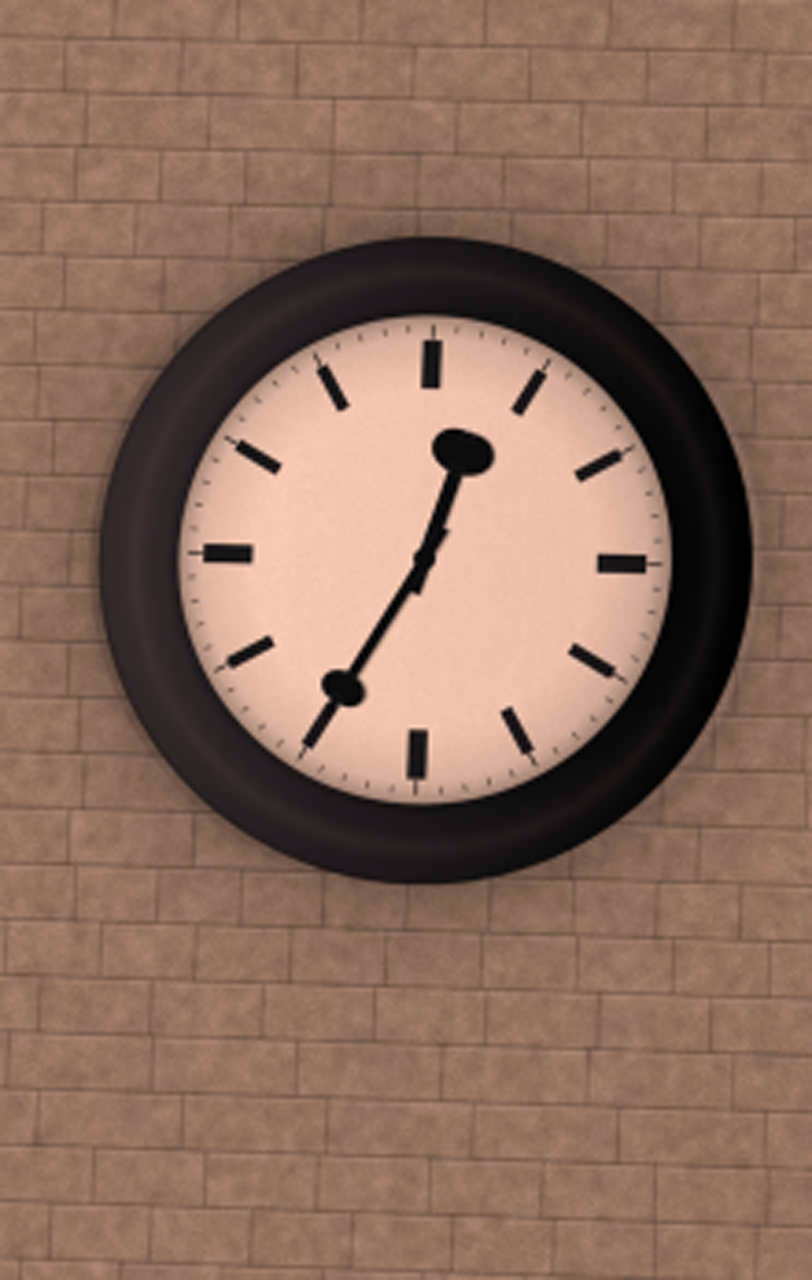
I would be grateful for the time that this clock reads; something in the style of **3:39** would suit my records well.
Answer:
**12:35**
